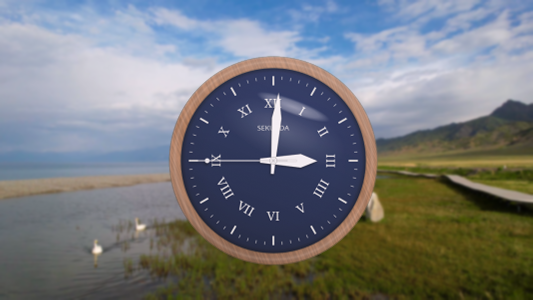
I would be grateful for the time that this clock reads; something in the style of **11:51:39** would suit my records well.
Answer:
**3:00:45**
